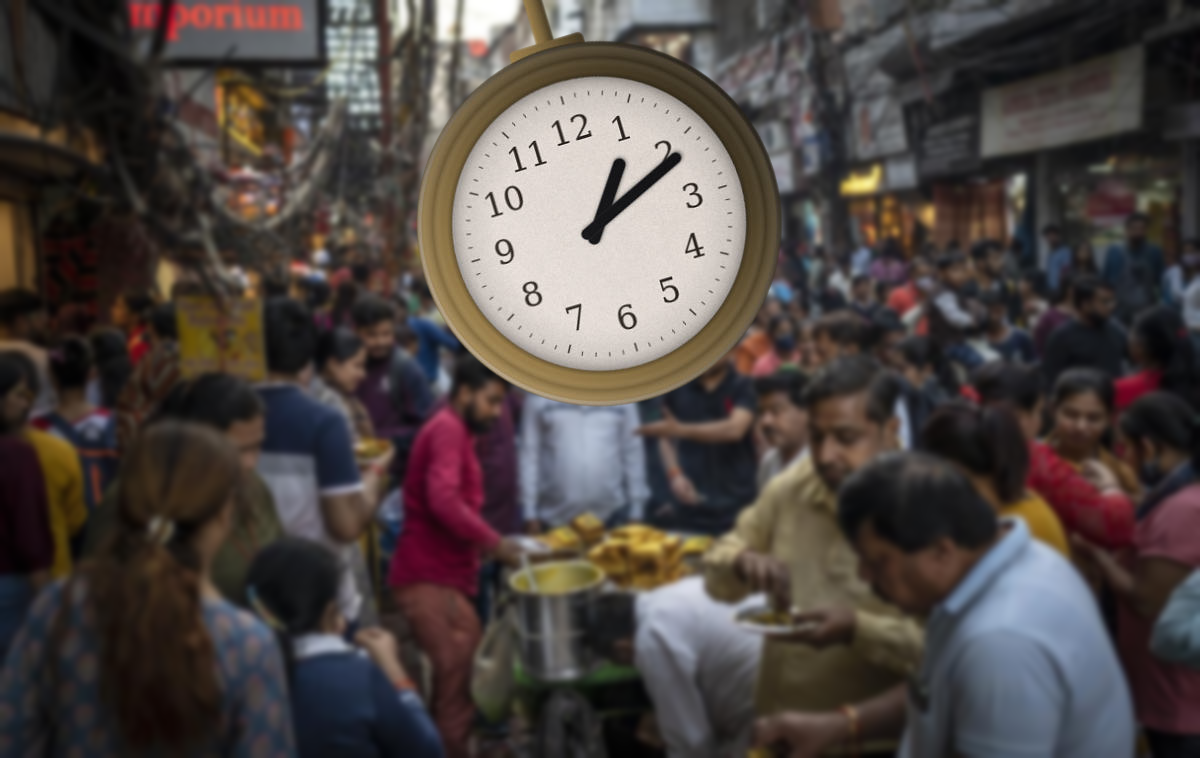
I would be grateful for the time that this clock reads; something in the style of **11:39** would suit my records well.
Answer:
**1:11**
